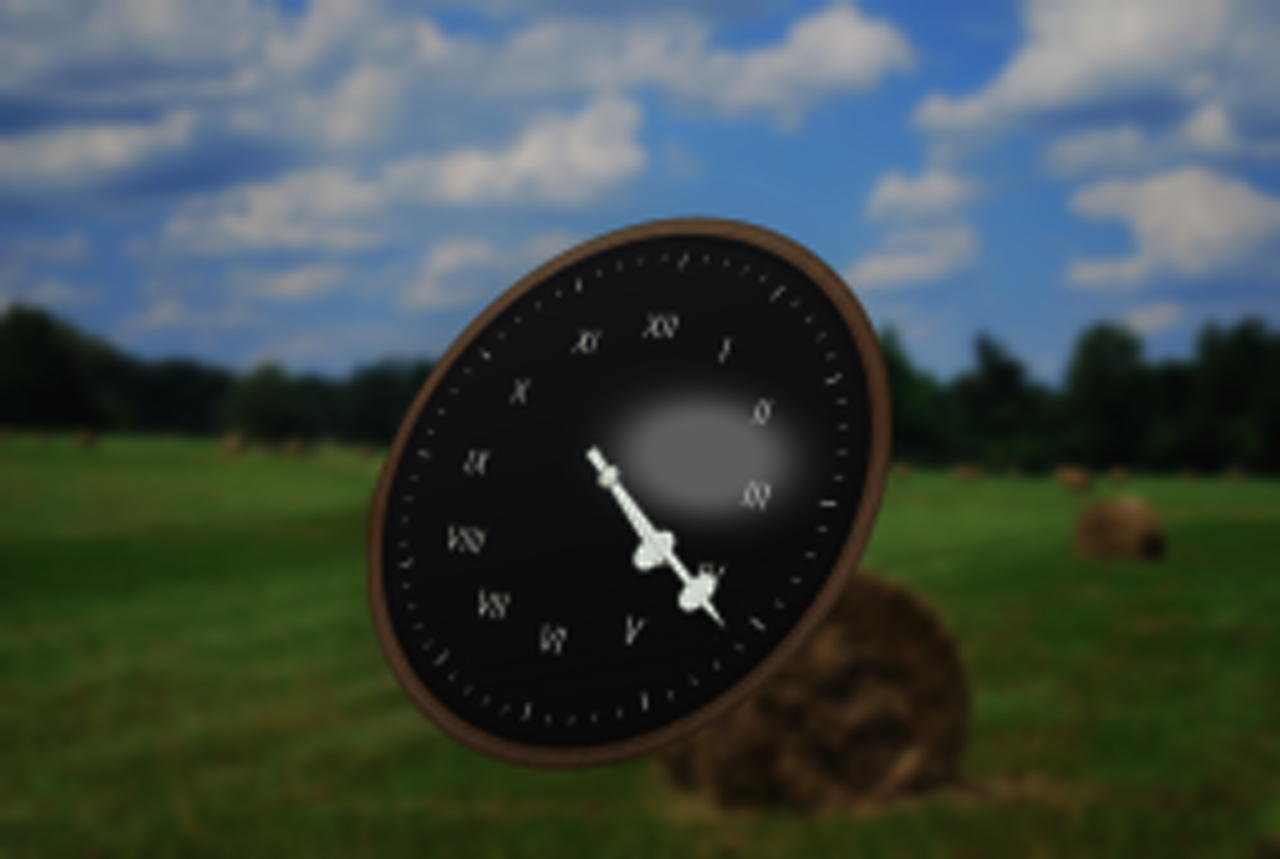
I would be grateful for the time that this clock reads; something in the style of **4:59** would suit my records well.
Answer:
**4:21**
